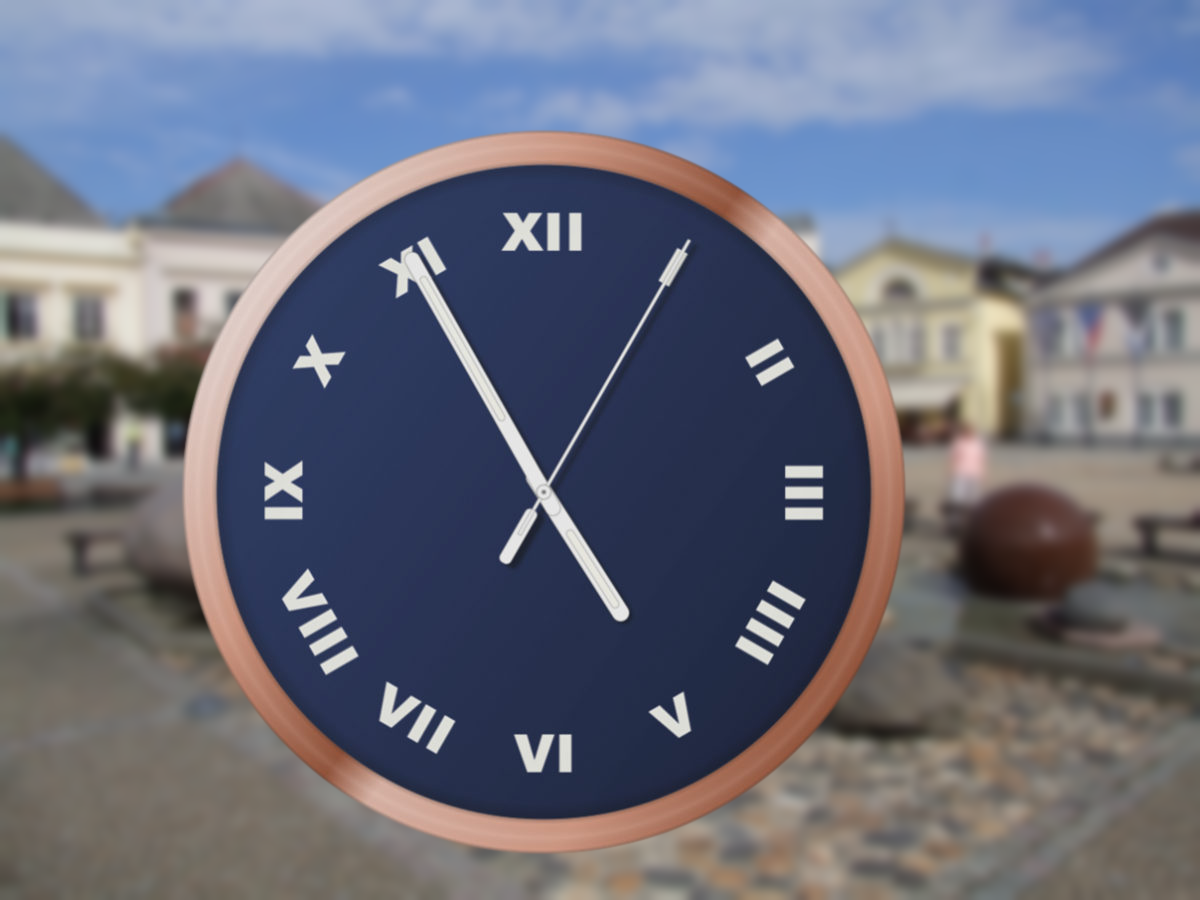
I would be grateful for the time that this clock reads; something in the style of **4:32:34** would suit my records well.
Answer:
**4:55:05**
